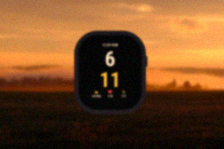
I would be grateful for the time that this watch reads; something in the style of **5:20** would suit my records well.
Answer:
**6:11**
